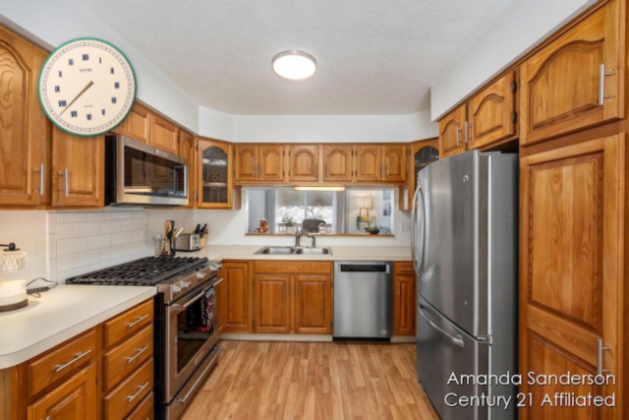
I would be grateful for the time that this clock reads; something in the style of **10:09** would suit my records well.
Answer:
**7:38**
